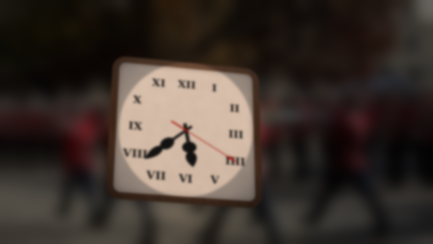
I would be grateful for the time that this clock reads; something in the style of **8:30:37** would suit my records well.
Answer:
**5:38:20**
